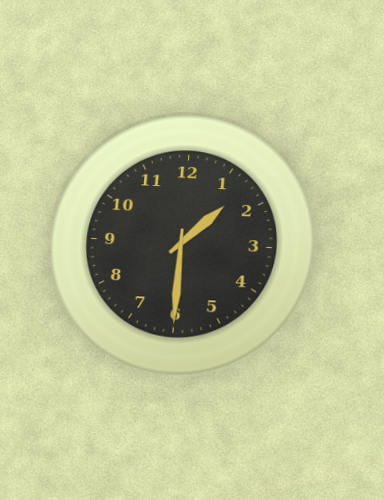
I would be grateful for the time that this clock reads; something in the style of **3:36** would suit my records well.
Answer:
**1:30**
